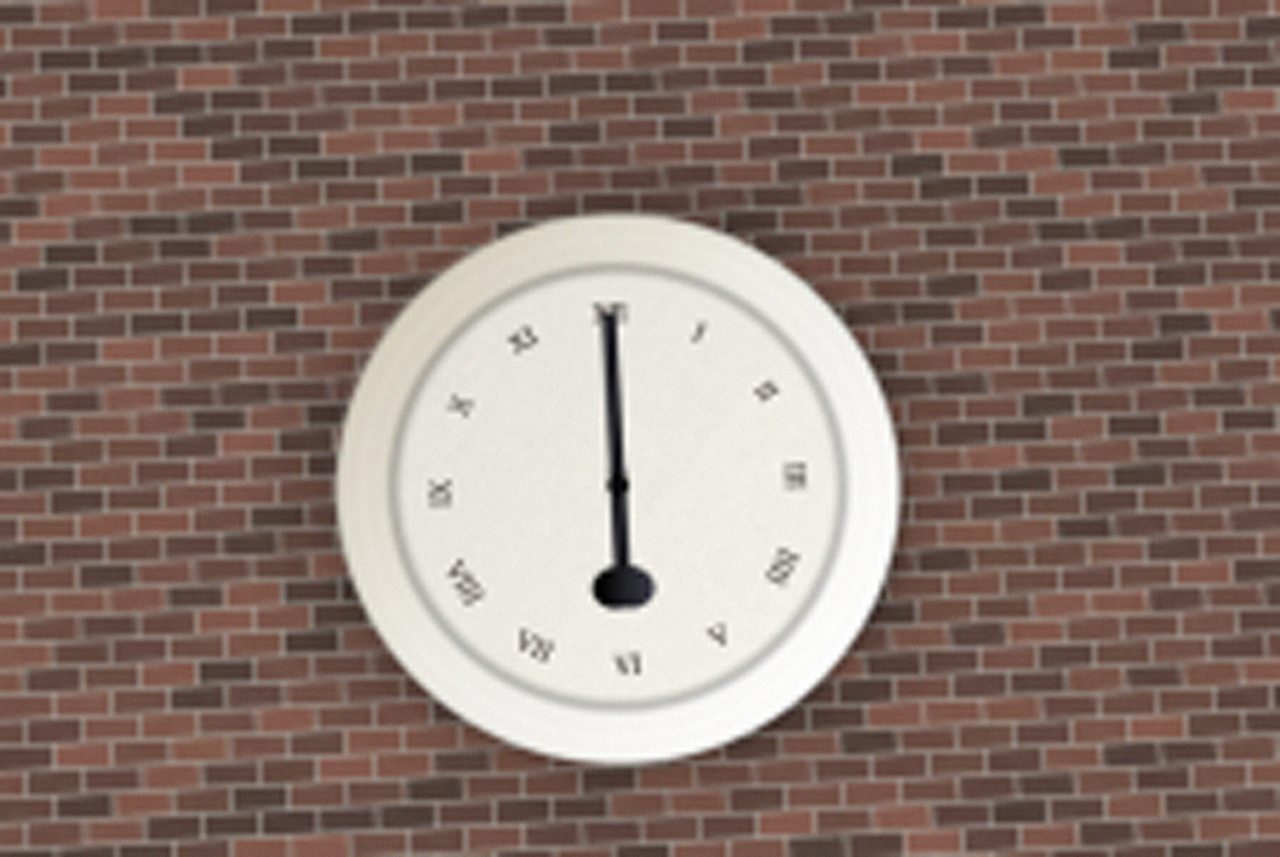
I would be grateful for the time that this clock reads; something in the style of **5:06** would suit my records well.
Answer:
**6:00**
